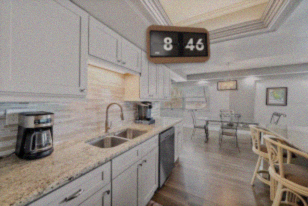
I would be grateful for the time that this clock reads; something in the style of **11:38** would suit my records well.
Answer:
**8:46**
